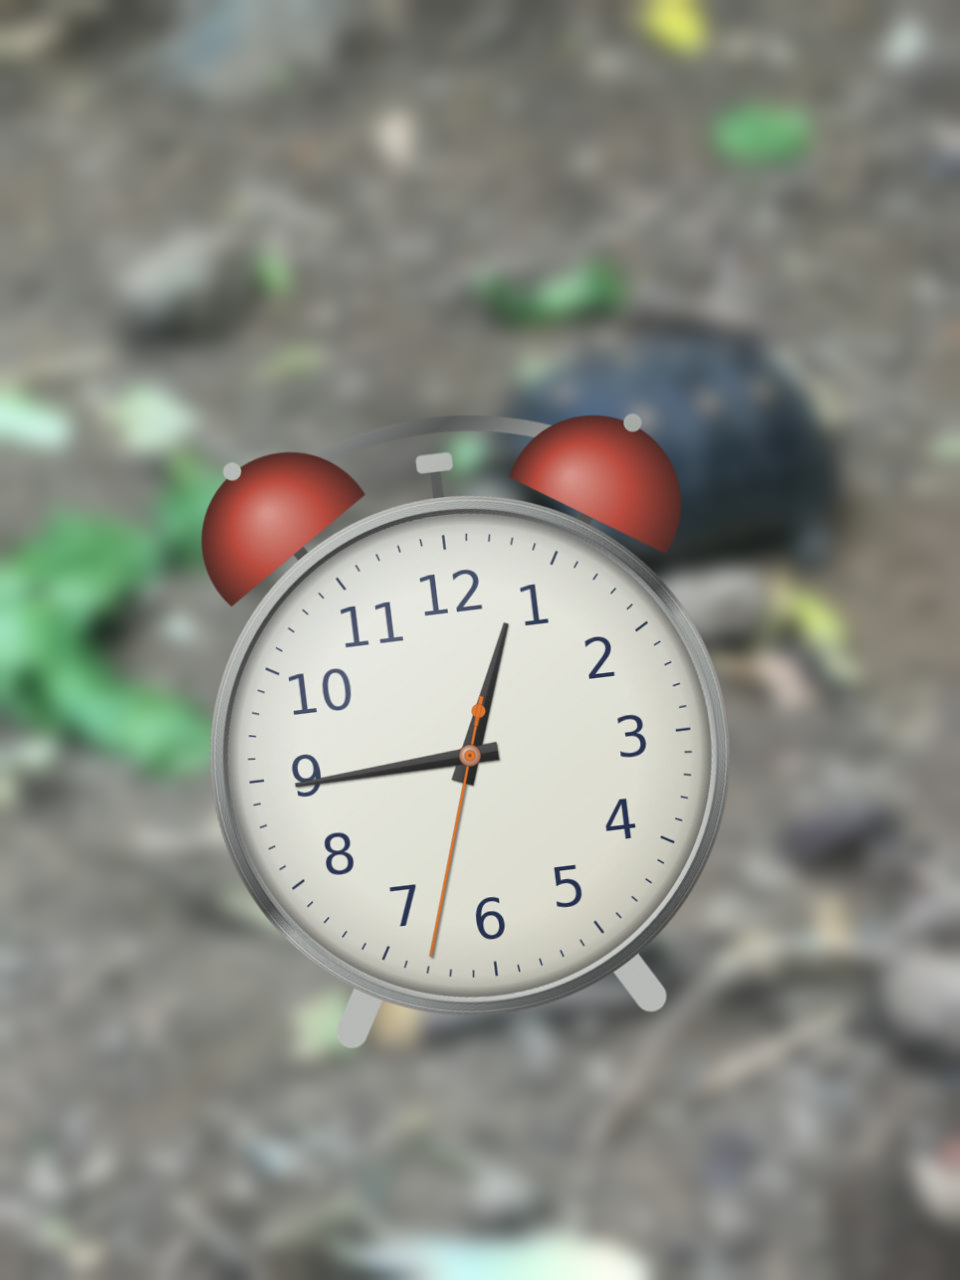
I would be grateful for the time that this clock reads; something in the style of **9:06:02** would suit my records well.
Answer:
**12:44:33**
